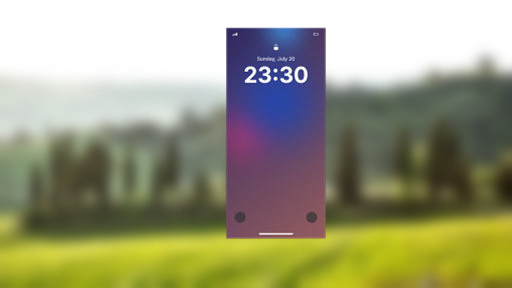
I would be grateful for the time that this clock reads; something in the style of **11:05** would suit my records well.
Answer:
**23:30**
